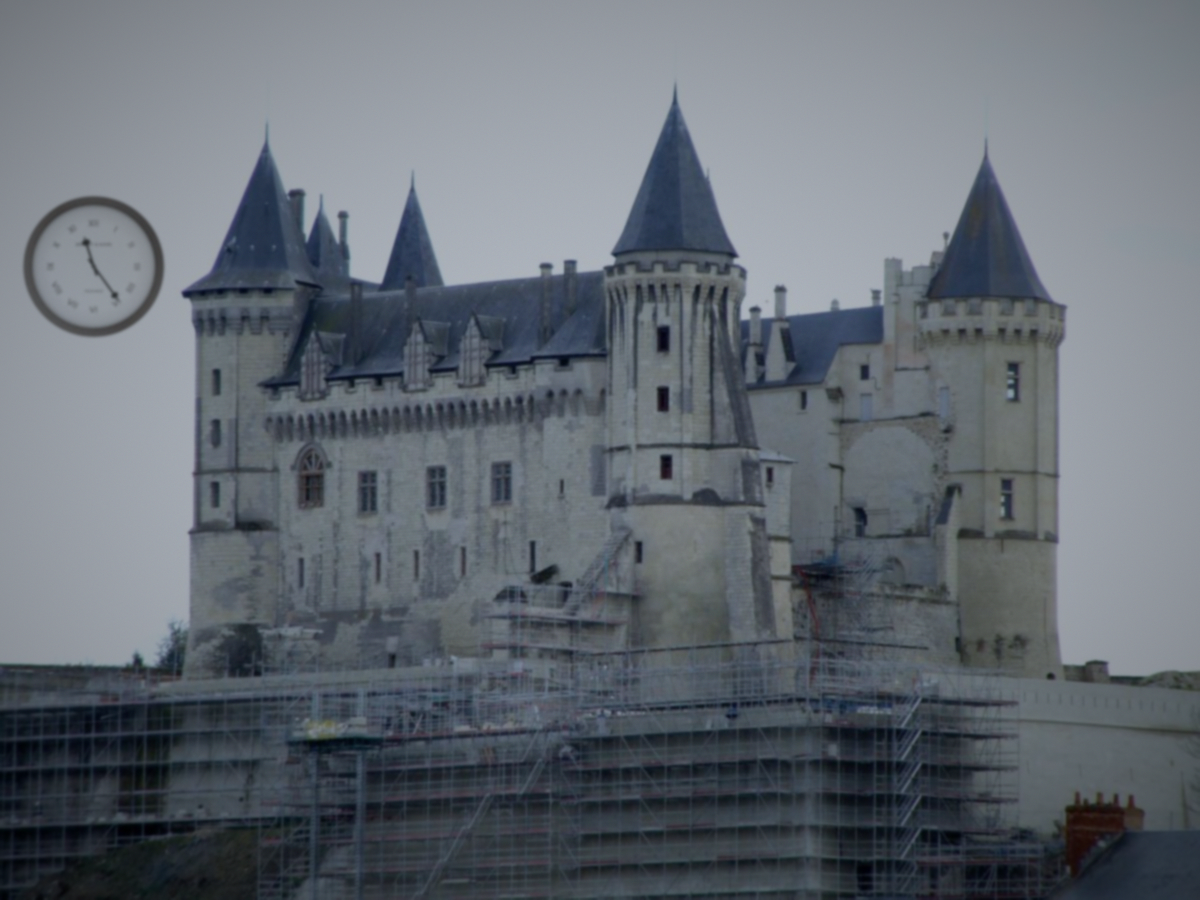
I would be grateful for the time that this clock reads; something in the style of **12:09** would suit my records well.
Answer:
**11:24**
